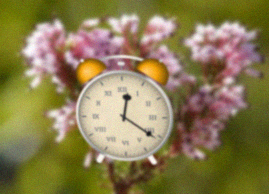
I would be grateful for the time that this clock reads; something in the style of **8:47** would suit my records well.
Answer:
**12:21**
